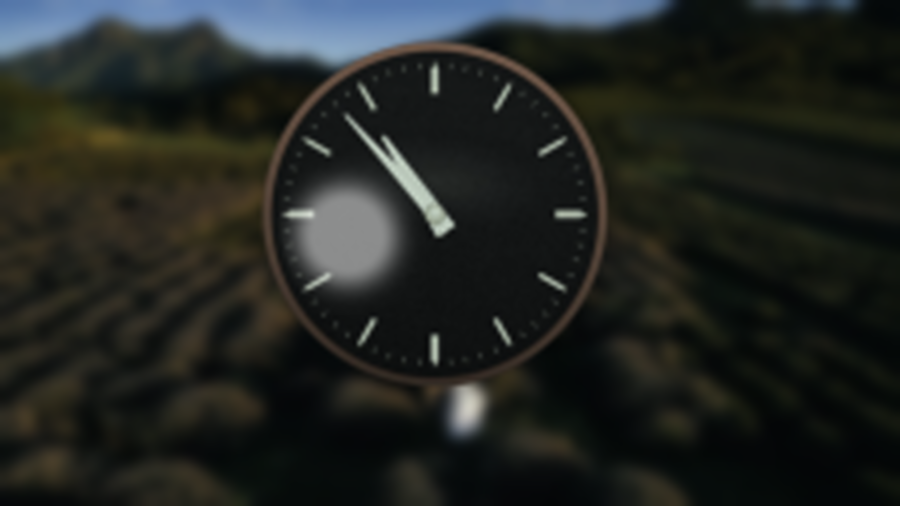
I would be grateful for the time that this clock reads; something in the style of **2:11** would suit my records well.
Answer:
**10:53**
